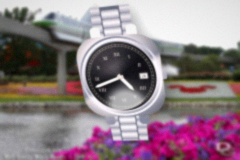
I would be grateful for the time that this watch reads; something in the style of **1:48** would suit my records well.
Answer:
**4:42**
